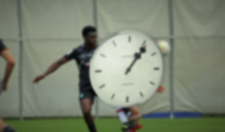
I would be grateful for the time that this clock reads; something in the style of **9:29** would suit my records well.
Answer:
**1:06**
